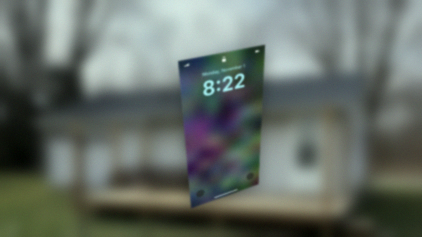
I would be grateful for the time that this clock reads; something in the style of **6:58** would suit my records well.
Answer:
**8:22**
